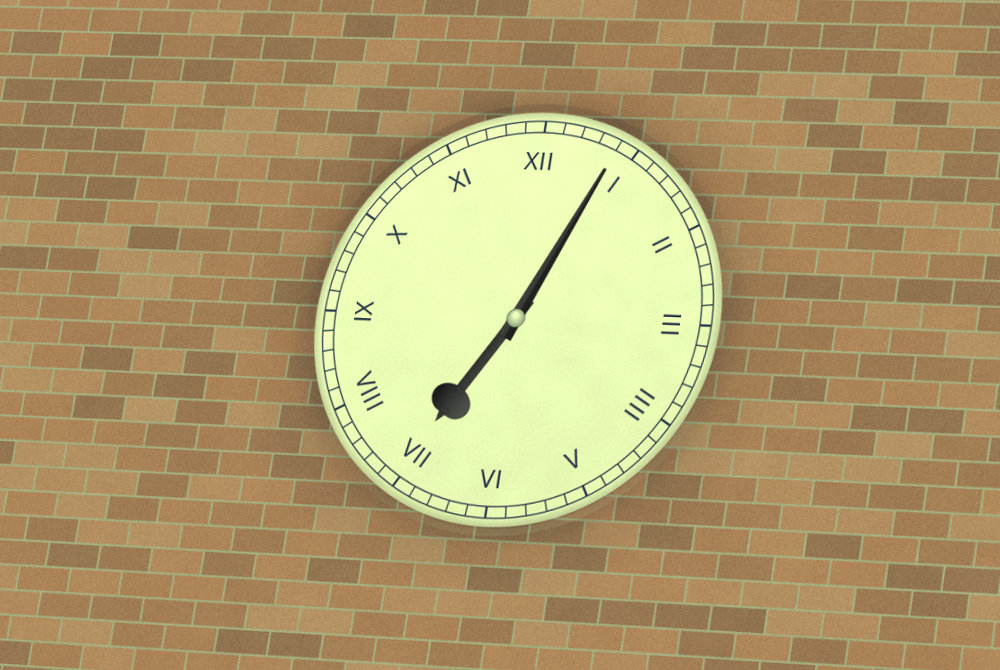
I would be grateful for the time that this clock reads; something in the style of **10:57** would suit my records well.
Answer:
**7:04**
